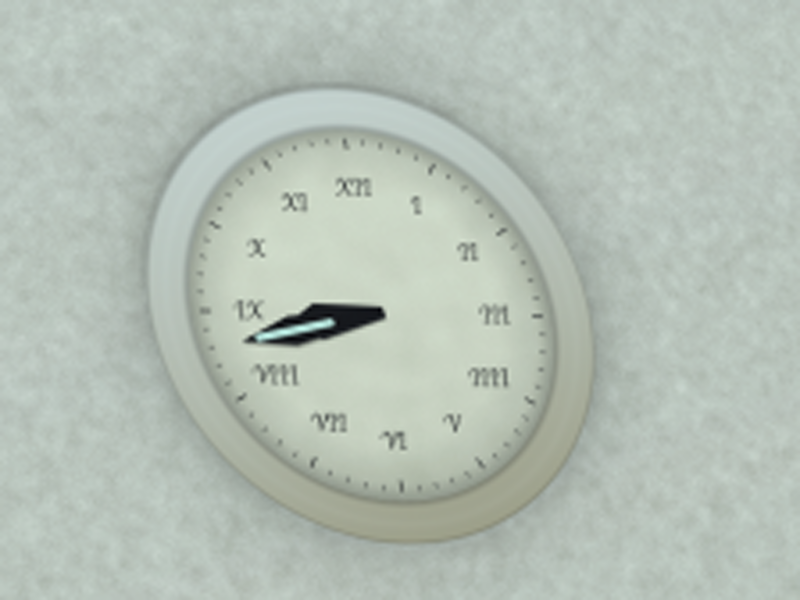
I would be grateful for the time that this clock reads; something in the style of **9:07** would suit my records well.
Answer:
**8:43**
